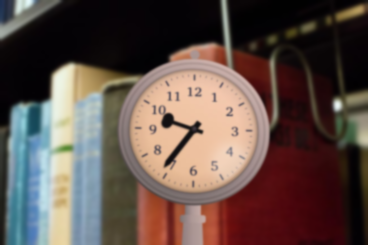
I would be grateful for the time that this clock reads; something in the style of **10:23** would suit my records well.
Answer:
**9:36**
